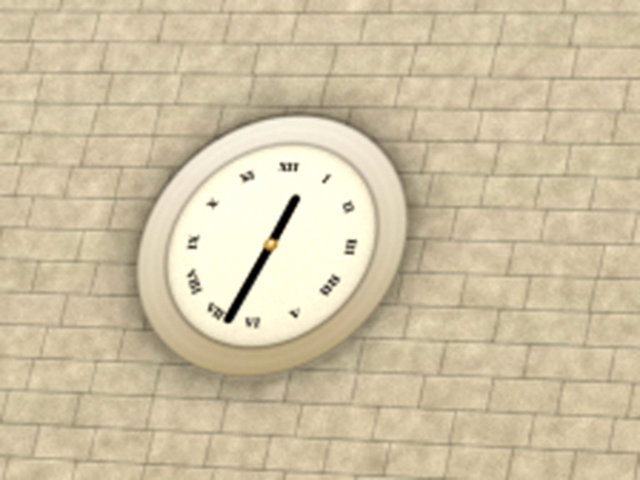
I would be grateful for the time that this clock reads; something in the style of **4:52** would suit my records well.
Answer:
**12:33**
